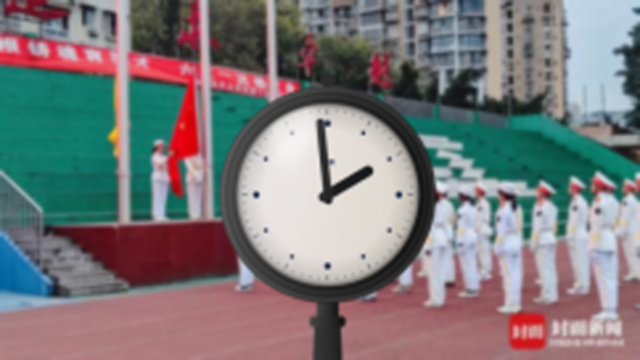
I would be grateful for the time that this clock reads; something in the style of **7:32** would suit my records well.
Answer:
**1:59**
